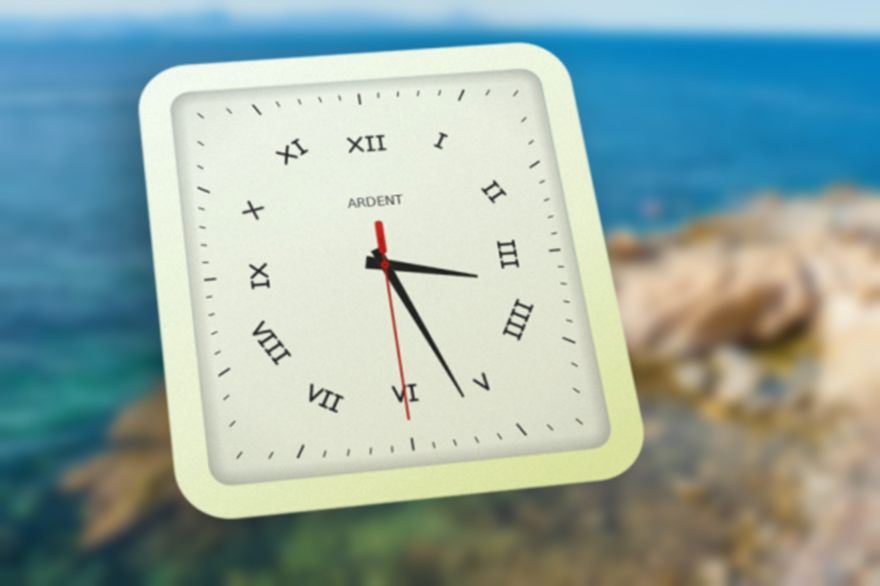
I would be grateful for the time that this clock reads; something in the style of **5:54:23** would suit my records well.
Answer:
**3:26:30**
